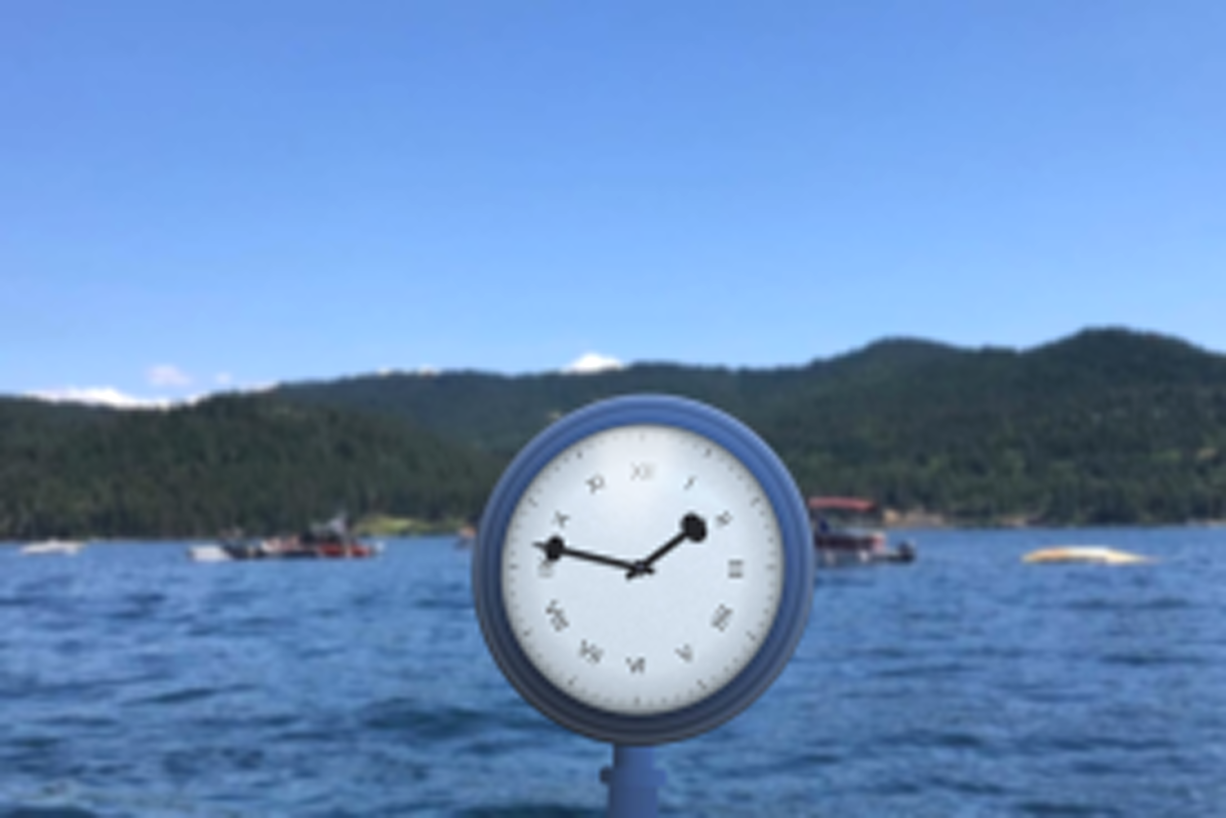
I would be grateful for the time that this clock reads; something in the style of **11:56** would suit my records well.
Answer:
**1:47**
